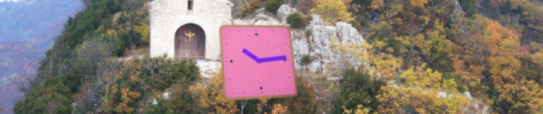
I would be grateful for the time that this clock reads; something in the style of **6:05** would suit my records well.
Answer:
**10:14**
